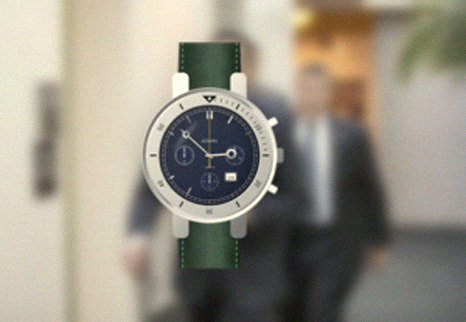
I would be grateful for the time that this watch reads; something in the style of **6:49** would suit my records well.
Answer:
**2:52**
